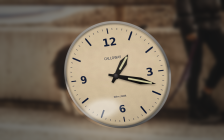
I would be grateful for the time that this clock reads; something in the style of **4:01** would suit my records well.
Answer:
**1:18**
